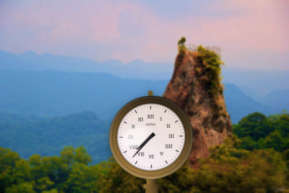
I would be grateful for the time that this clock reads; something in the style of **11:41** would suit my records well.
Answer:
**7:37**
